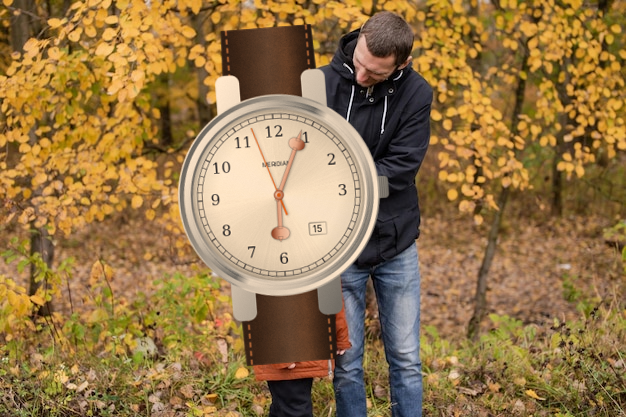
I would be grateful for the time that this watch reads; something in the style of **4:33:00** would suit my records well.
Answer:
**6:03:57**
